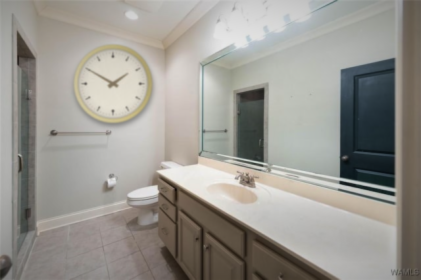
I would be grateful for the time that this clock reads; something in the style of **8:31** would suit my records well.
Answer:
**1:50**
